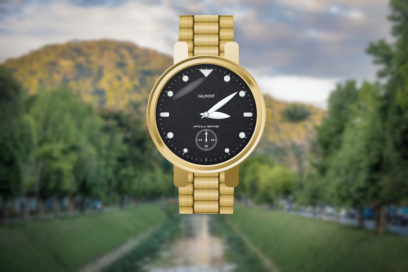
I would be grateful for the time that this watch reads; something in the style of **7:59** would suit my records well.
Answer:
**3:09**
